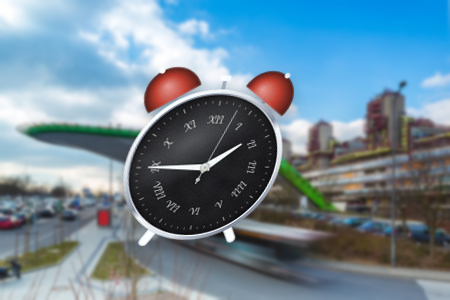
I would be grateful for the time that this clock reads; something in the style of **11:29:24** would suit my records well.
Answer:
**1:45:03**
